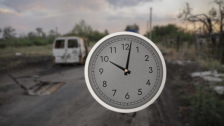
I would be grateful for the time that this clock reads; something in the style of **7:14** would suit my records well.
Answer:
**10:02**
